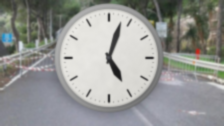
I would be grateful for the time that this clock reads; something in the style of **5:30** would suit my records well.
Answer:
**5:03**
